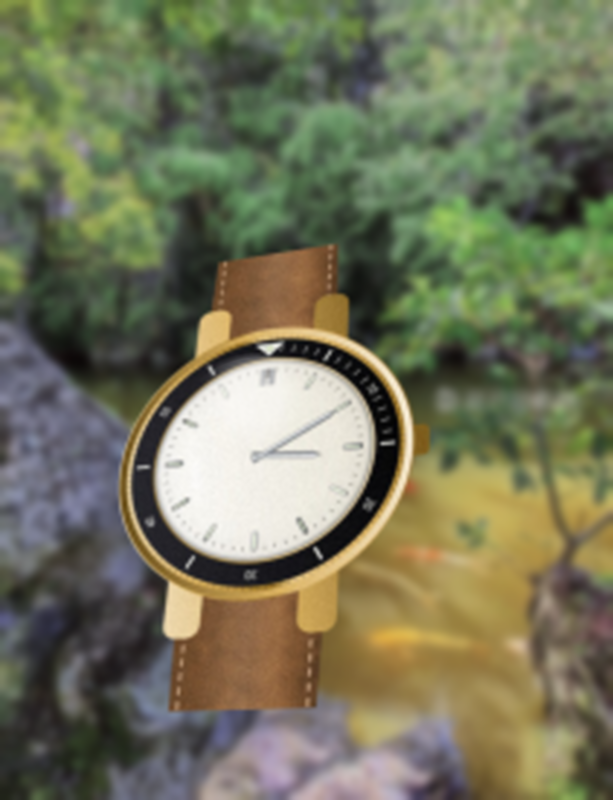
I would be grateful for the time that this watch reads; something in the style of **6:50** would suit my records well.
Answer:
**3:10**
